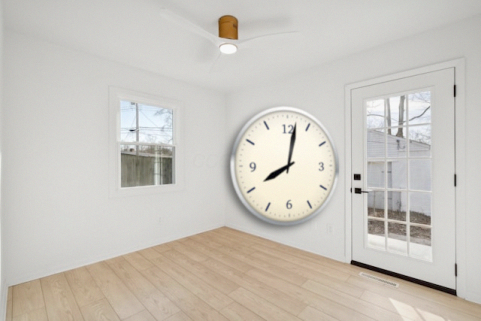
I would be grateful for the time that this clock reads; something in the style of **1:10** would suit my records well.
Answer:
**8:02**
